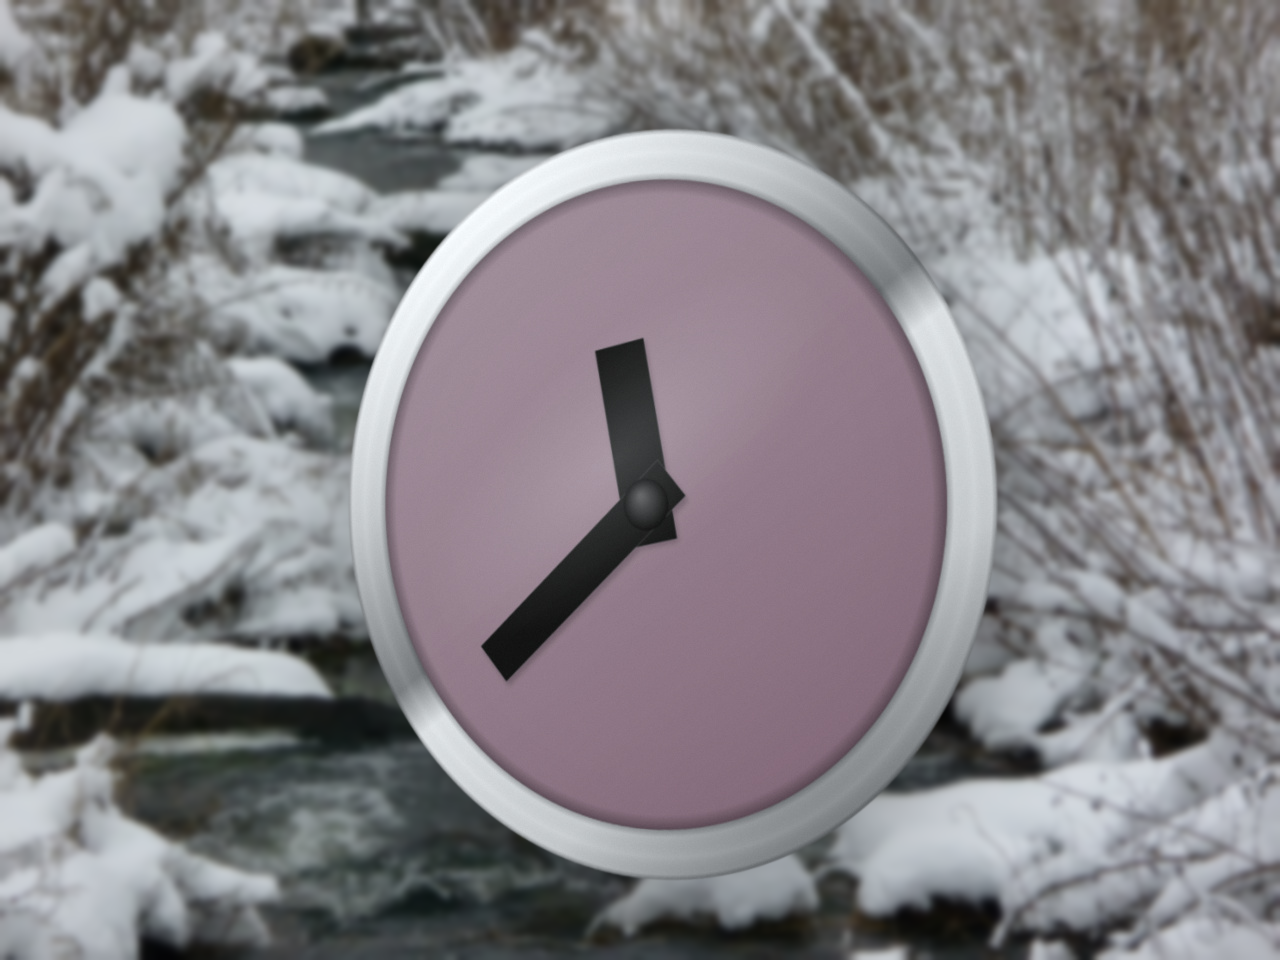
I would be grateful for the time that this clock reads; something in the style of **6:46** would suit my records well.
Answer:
**11:38**
